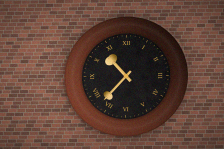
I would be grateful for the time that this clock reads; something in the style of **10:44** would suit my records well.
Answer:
**10:37**
